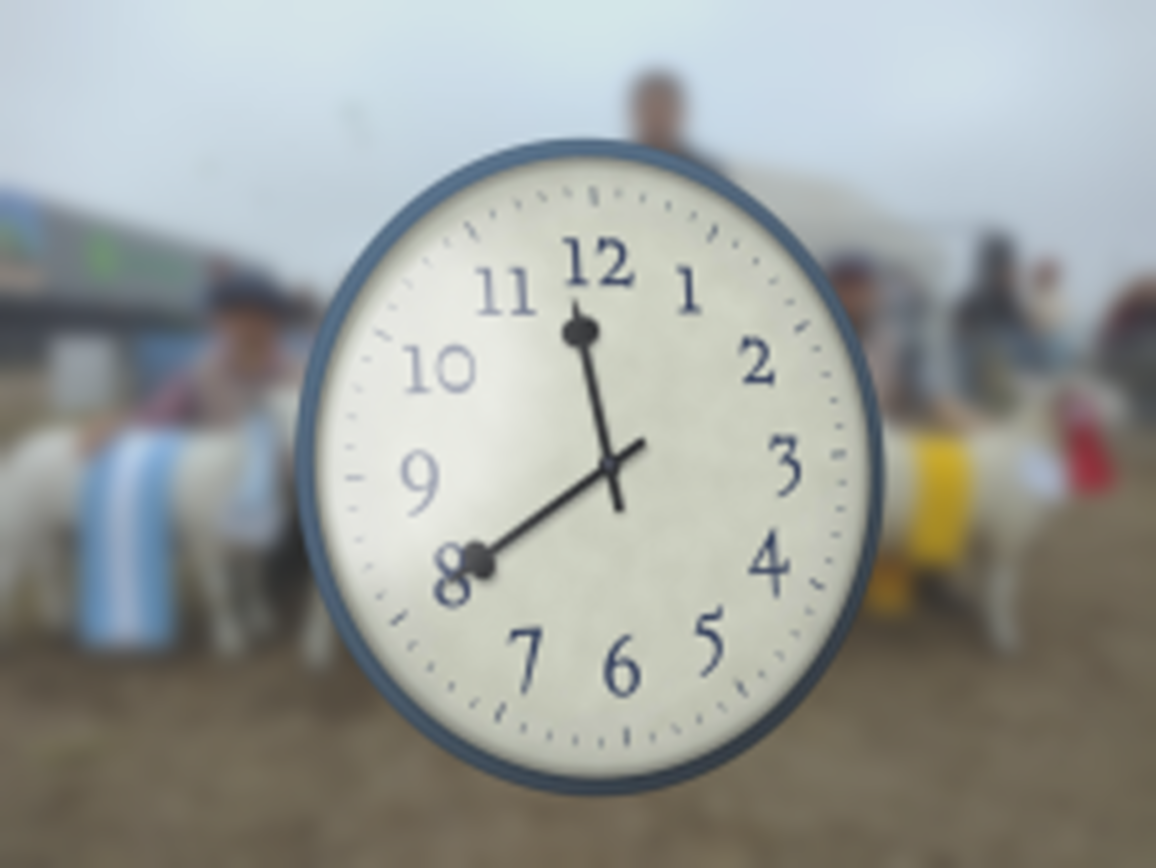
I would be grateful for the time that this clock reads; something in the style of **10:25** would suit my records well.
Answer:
**11:40**
